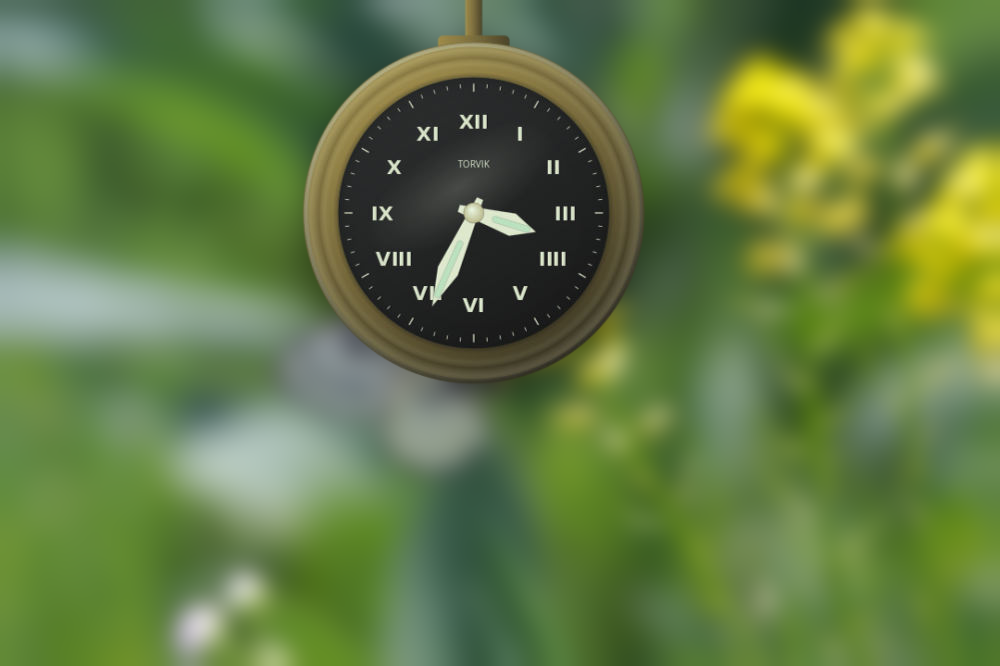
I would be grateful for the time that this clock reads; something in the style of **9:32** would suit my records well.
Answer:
**3:34**
